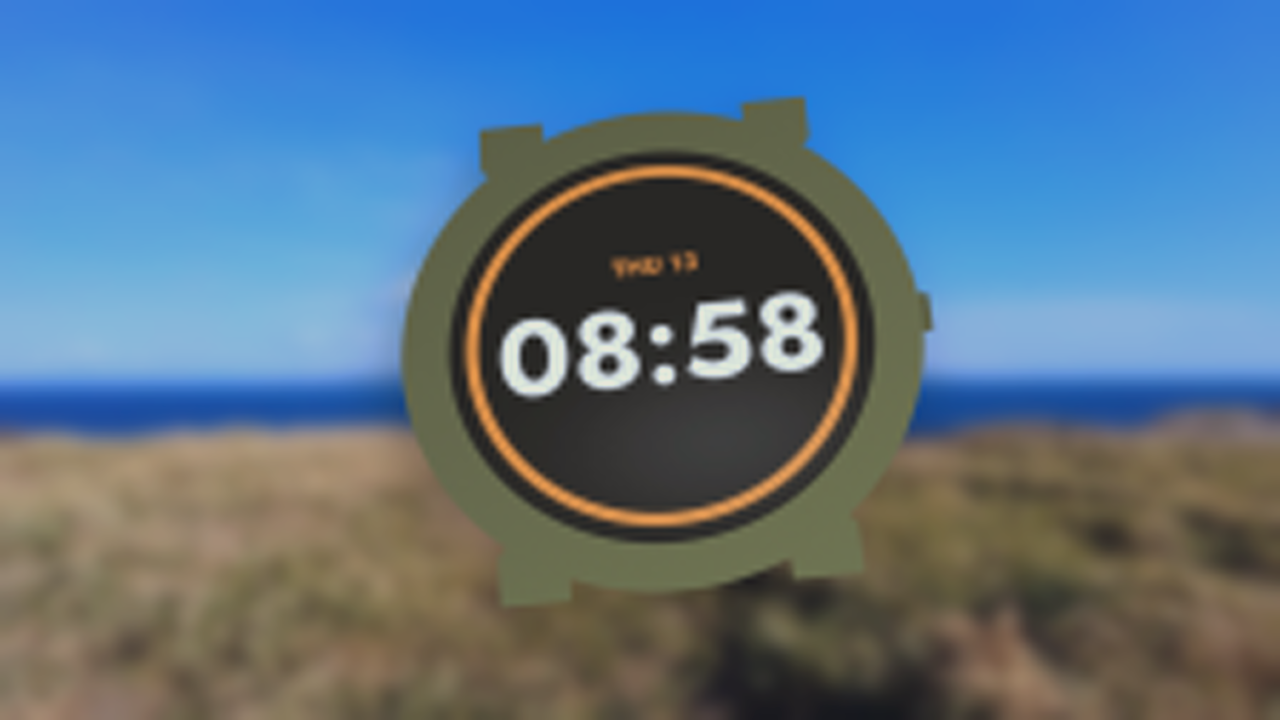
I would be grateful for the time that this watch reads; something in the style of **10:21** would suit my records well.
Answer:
**8:58**
